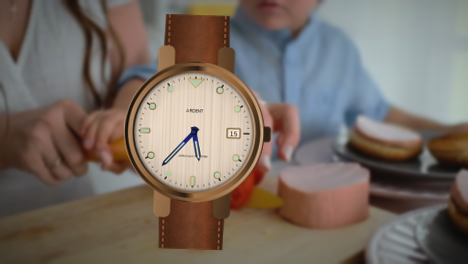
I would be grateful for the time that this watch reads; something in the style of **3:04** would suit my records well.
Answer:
**5:37**
